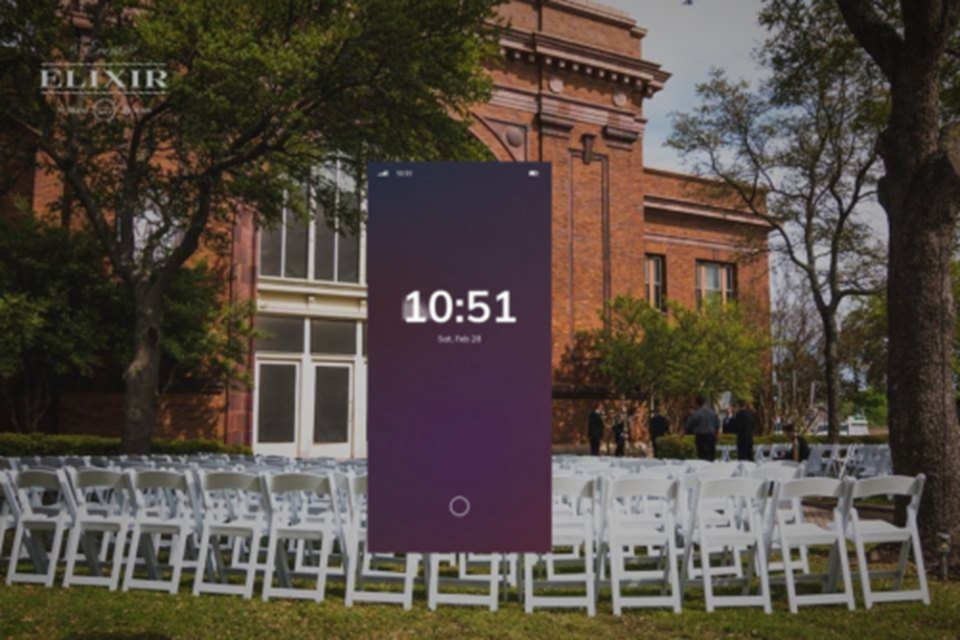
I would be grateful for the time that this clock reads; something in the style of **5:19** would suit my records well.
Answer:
**10:51**
